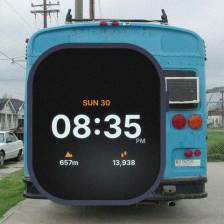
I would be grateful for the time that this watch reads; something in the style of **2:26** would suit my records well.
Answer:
**8:35**
